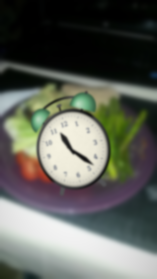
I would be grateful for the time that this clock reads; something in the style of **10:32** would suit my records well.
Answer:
**11:23**
